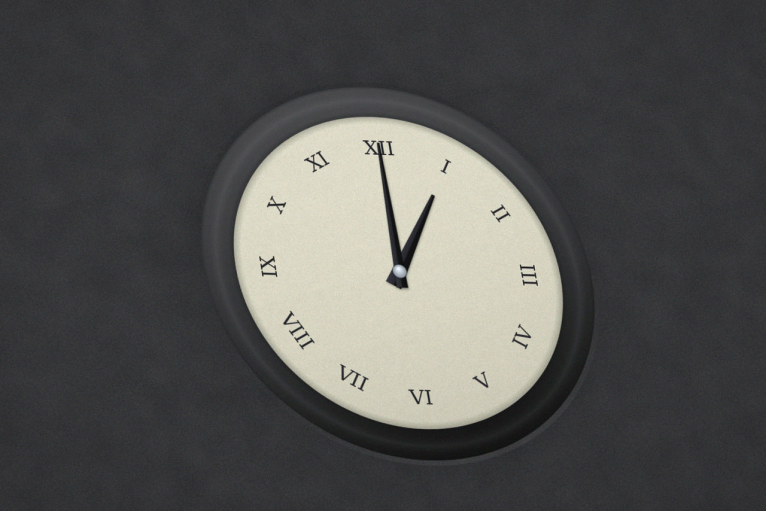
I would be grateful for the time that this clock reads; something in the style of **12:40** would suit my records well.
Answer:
**1:00**
